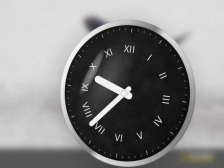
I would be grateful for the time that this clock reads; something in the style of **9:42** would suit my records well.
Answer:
**9:37**
